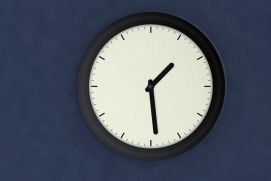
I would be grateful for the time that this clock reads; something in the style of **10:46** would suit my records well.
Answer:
**1:29**
